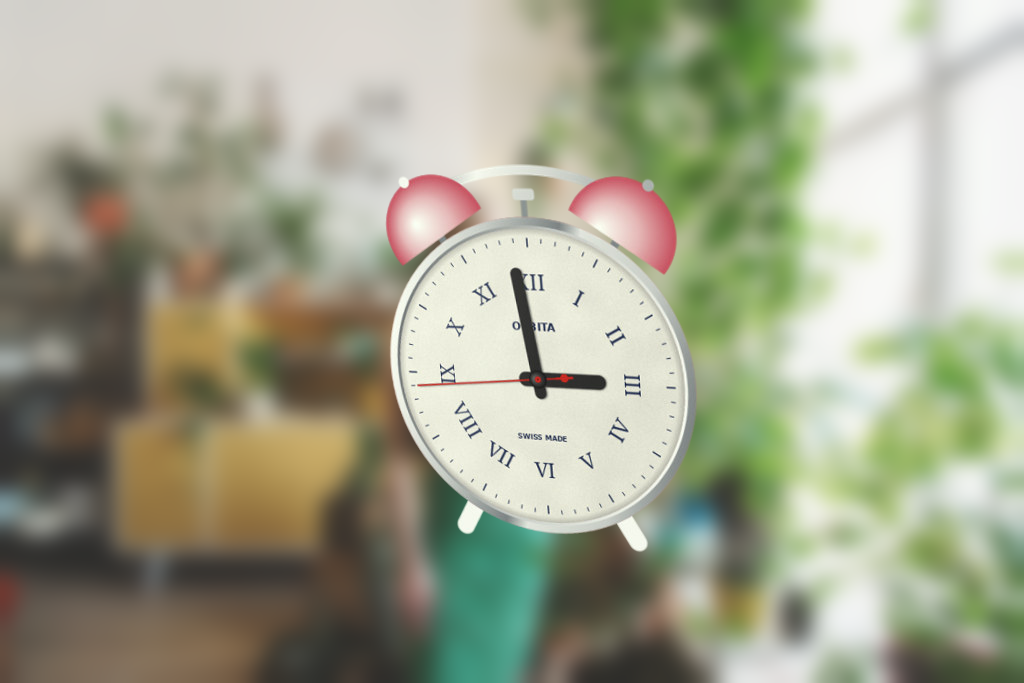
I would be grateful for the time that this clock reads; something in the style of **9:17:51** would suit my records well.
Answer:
**2:58:44**
